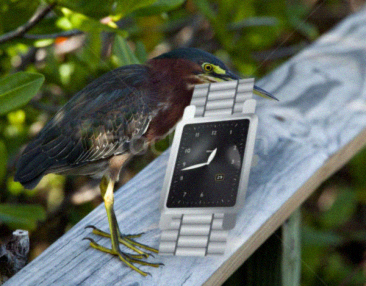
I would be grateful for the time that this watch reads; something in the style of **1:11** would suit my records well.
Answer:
**12:43**
